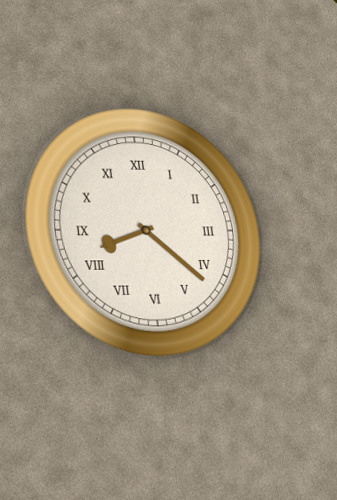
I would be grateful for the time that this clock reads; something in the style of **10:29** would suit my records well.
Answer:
**8:22**
